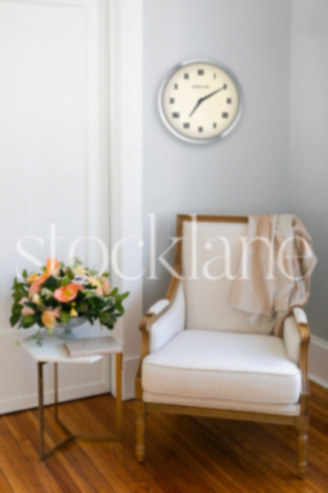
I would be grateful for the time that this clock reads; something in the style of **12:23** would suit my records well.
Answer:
**7:10**
